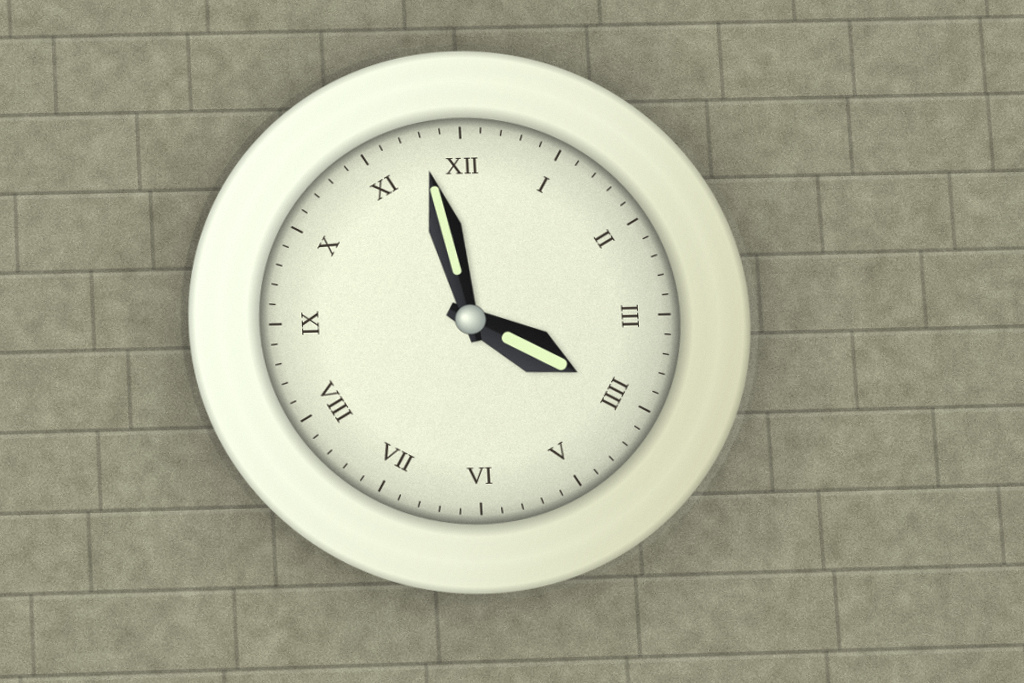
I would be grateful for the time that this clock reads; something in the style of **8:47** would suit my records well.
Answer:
**3:58**
